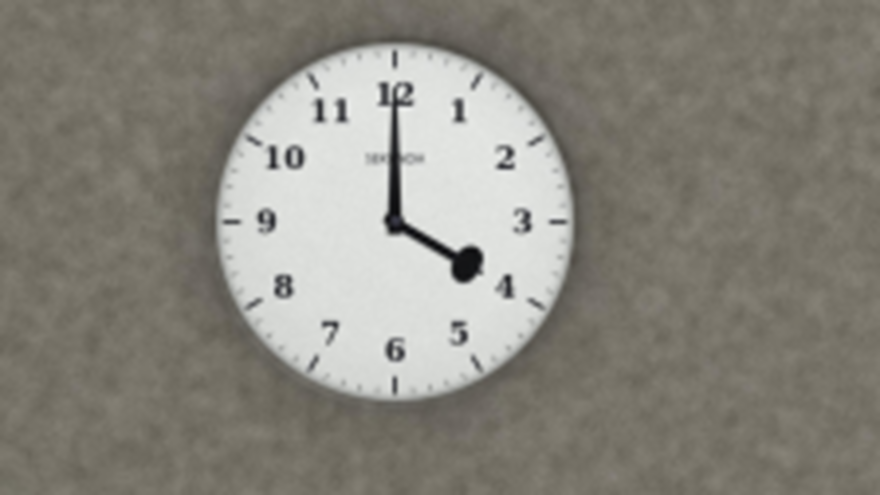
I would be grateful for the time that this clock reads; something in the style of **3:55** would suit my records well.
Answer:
**4:00**
